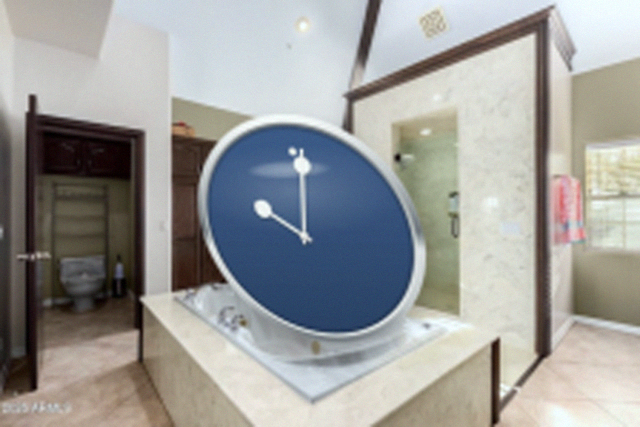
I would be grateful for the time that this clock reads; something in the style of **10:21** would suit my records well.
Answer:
**10:01**
